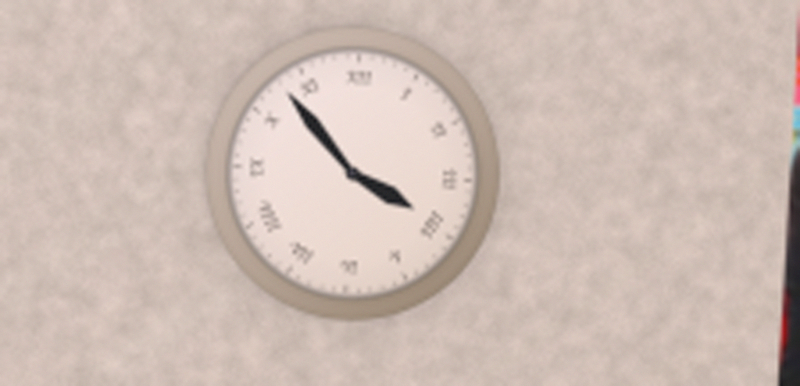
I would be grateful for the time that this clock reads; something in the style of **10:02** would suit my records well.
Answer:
**3:53**
